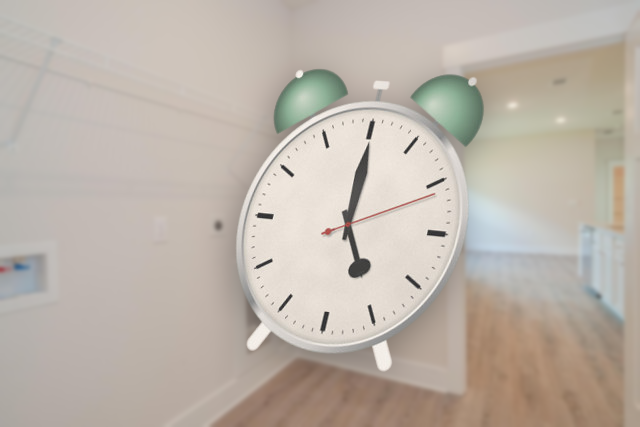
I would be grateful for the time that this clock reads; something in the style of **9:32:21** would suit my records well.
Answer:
**5:00:11**
